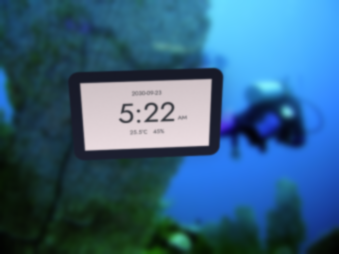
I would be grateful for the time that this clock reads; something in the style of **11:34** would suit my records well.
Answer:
**5:22**
